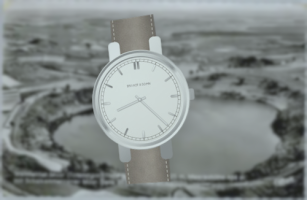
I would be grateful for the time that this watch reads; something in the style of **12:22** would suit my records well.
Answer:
**8:23**
